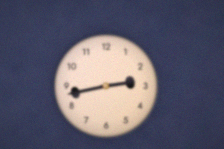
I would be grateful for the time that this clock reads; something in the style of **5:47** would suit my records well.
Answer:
**2:43**
